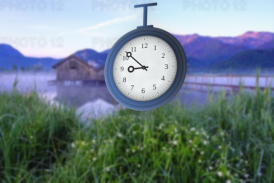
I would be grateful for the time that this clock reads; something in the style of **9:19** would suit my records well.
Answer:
**8:52**
